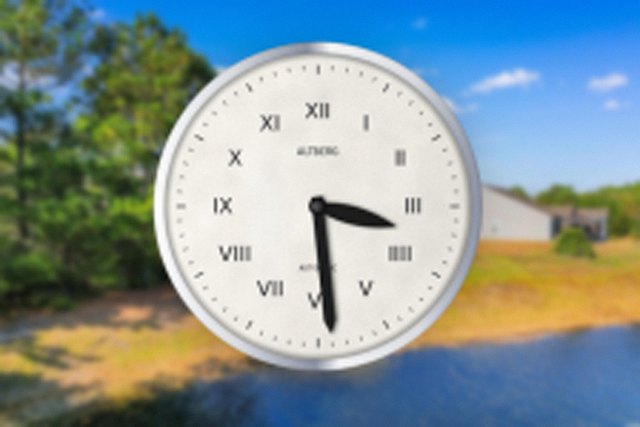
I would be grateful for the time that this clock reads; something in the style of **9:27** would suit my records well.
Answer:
**3:29**
